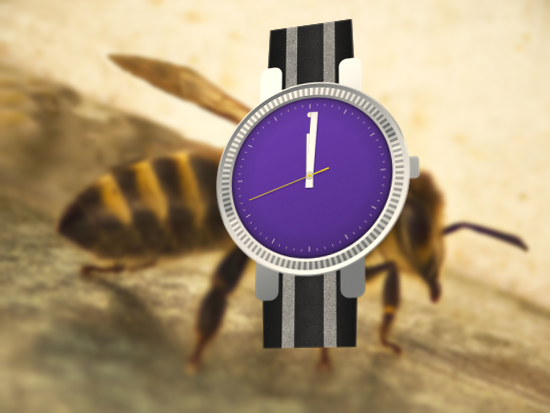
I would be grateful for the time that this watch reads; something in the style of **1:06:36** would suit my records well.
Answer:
**12:00:42**
